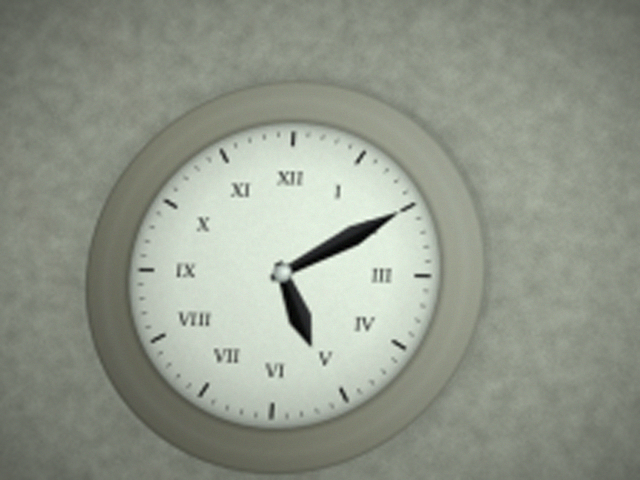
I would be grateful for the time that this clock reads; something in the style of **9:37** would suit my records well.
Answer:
**5:10**
